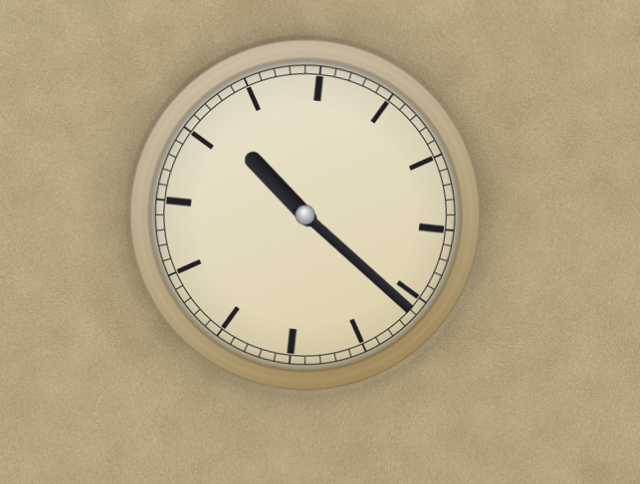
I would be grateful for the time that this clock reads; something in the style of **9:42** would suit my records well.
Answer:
**10:21**
